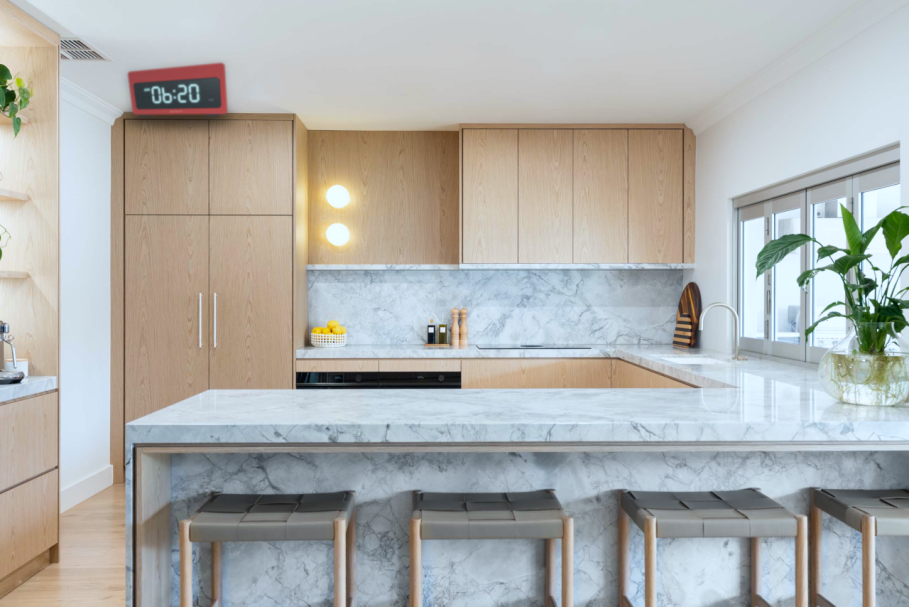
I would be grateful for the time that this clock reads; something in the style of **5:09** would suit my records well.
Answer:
**6:20**
